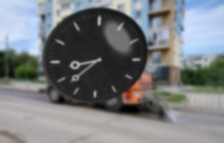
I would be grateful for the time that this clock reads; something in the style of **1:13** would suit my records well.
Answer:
**8:38**
